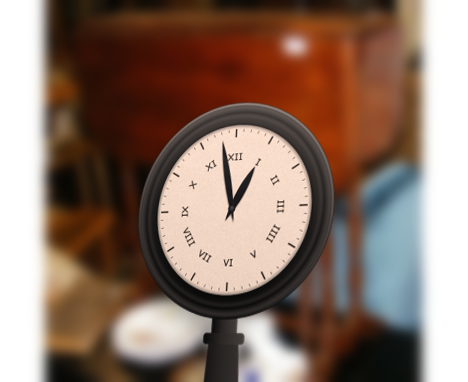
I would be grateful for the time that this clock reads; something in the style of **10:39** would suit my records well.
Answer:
**12:58**
